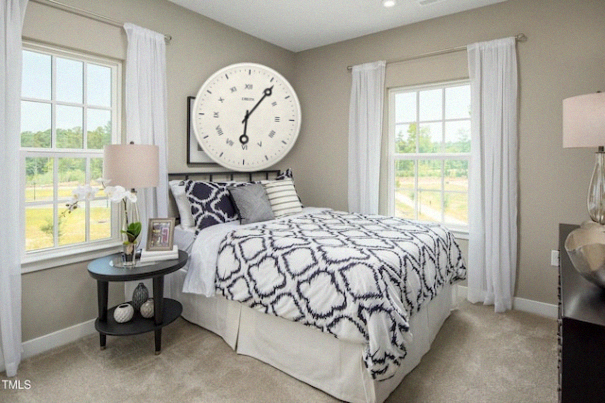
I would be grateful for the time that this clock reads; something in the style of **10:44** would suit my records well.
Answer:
**6:06**
